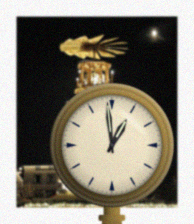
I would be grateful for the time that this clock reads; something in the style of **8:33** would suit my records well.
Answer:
**12:59**
